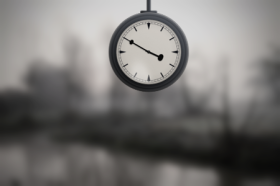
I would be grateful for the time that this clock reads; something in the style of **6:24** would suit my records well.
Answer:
**3:50**
